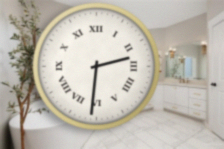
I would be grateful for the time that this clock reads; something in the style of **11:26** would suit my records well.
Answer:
**2:31**
